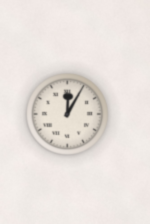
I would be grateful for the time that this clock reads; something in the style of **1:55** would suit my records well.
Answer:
**12:05**
